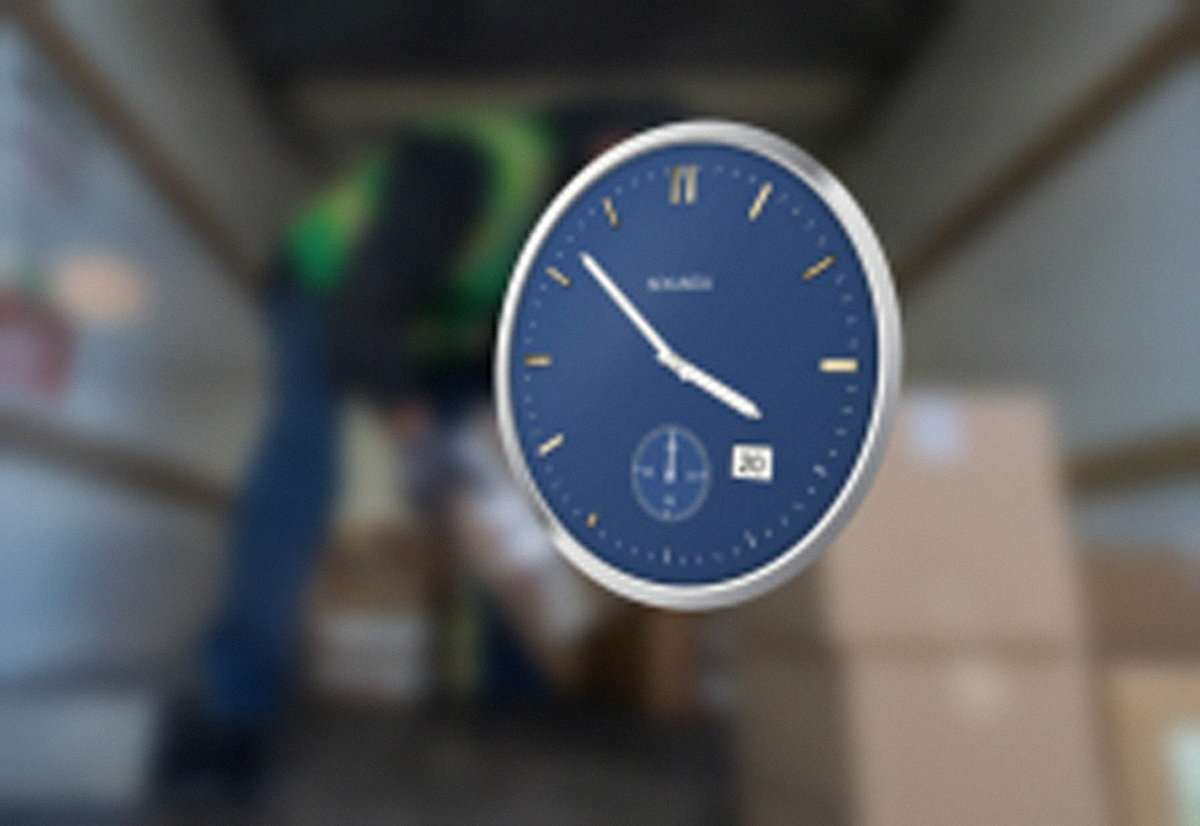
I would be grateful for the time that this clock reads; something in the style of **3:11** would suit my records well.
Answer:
**3:52**
